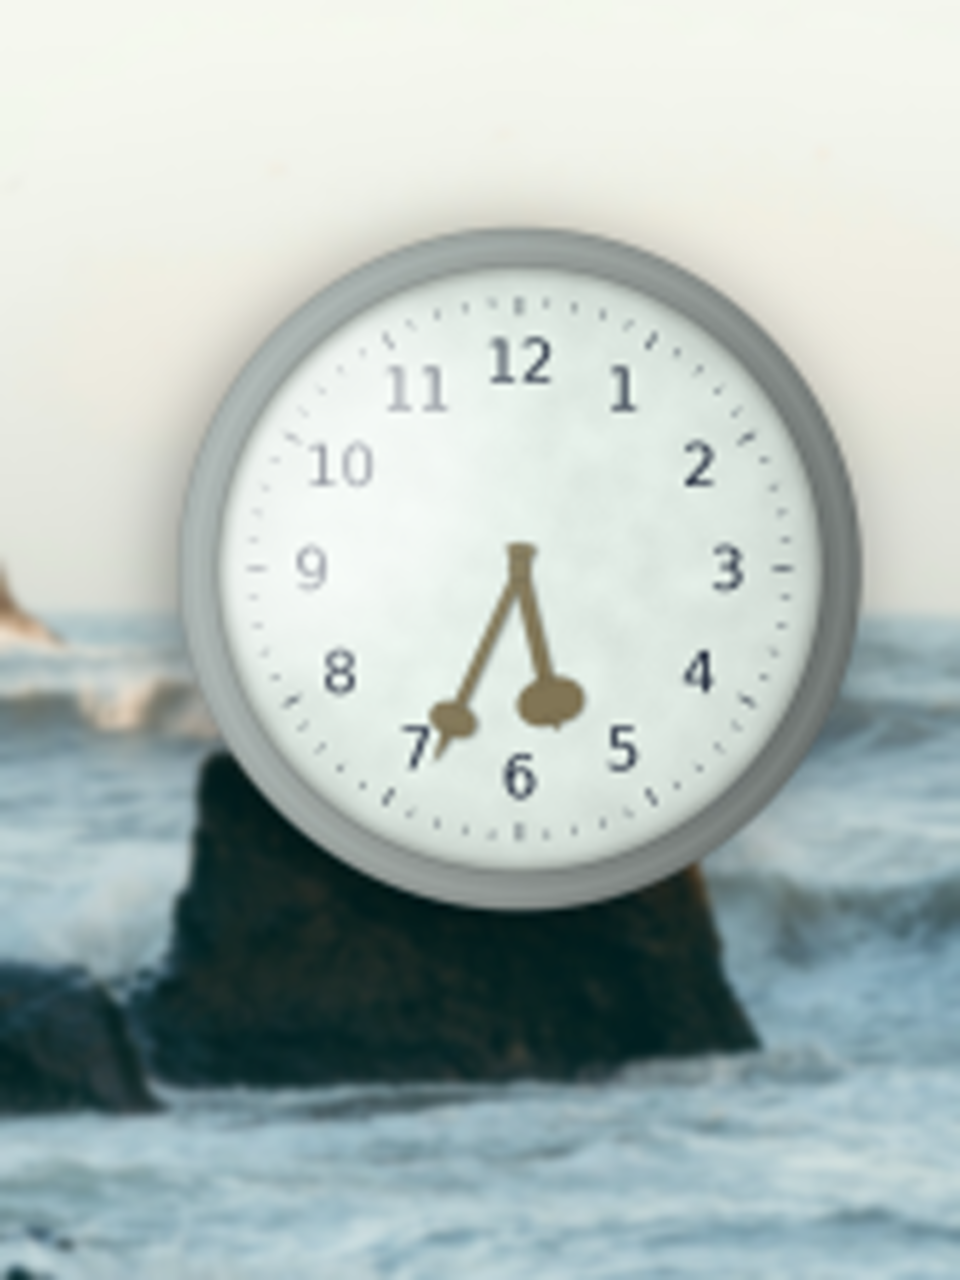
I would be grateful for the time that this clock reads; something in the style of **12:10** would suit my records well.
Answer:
**5:34**
